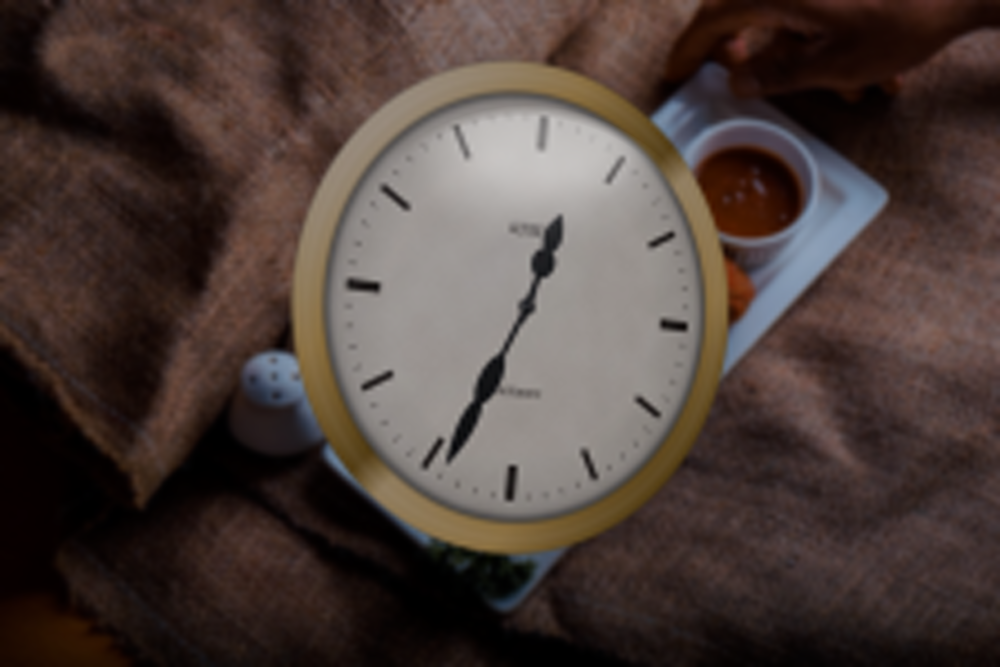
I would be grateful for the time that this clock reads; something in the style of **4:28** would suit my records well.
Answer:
**12:34**
